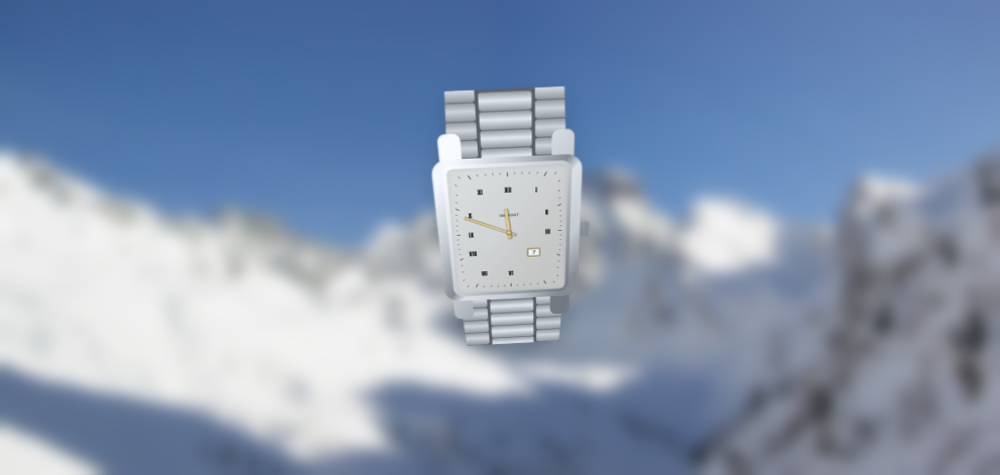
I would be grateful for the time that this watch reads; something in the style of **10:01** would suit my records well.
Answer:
**11:49**
